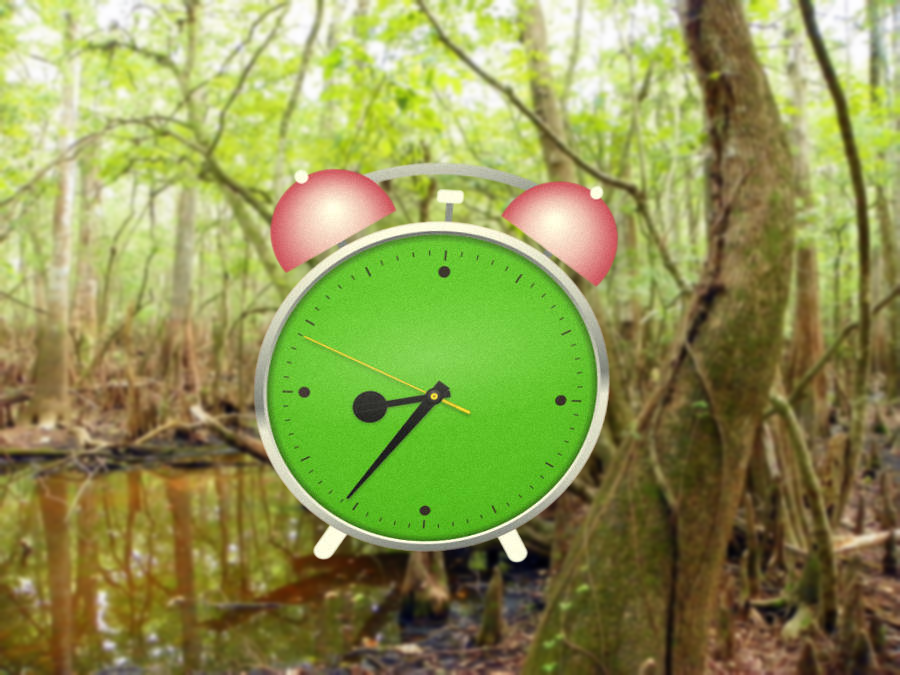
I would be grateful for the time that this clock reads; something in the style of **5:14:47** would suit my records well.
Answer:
**8:35:49**
